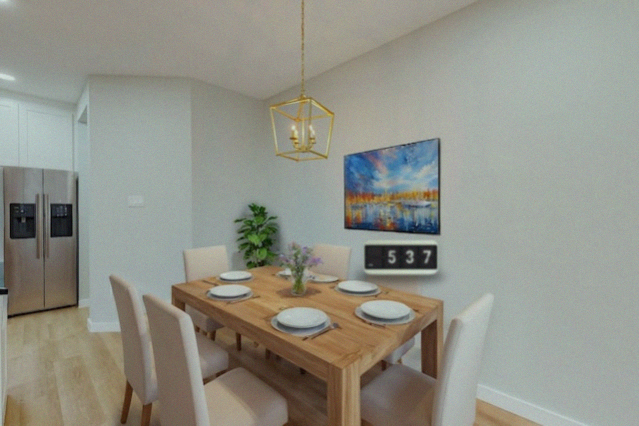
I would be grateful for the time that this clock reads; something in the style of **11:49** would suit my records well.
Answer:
**5:37**
